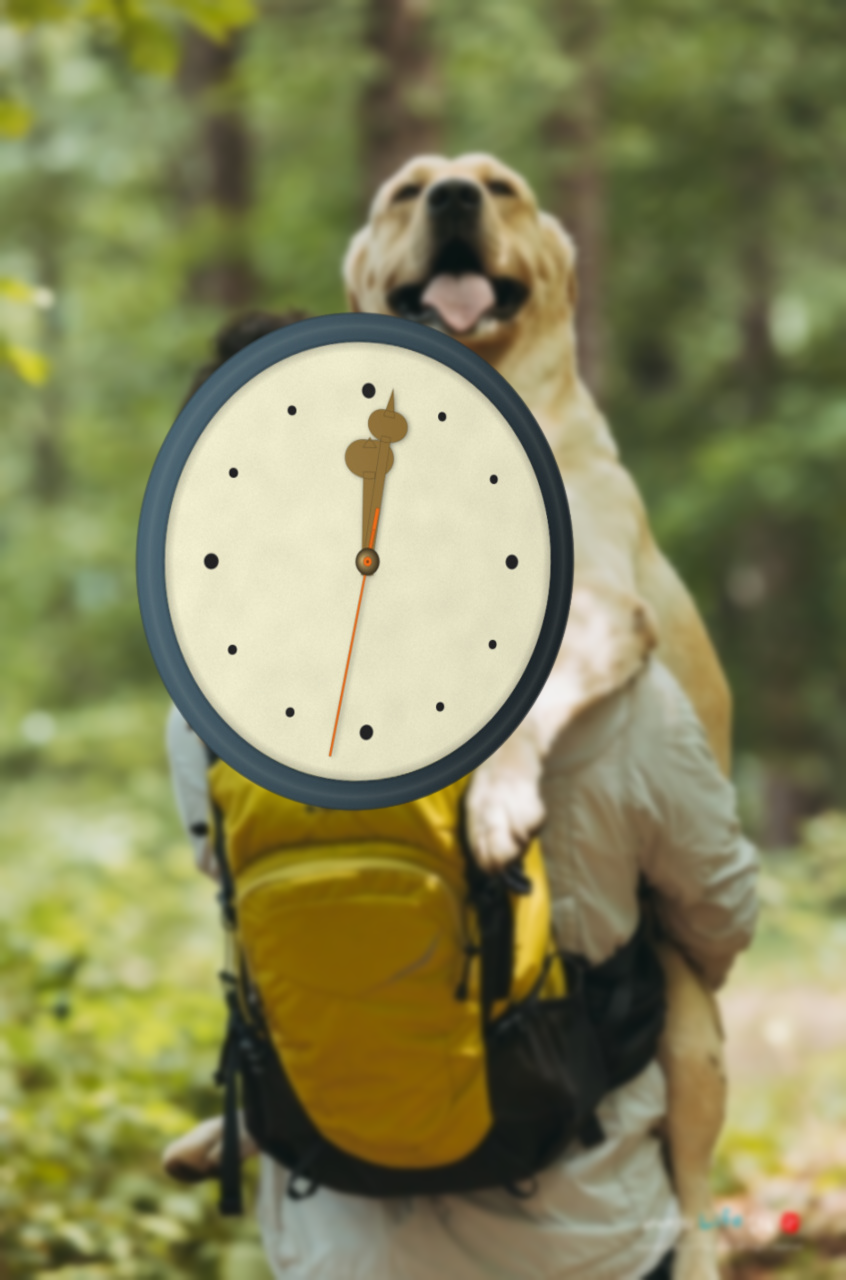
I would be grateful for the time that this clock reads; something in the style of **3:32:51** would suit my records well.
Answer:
**12:01:32**
